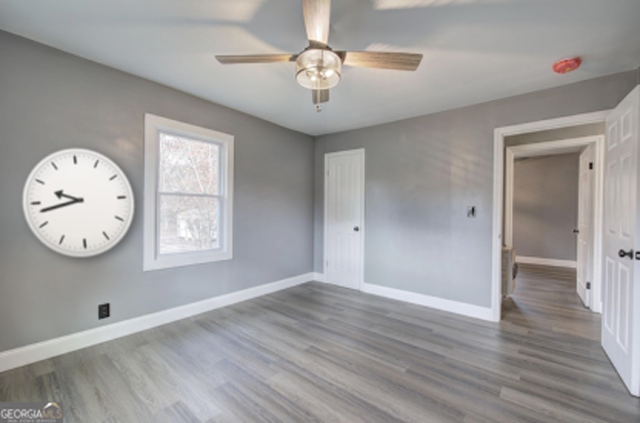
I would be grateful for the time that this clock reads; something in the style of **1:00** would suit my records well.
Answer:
**9:43**
